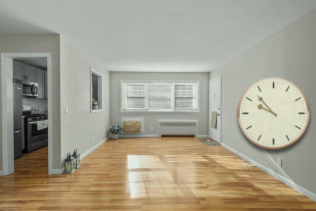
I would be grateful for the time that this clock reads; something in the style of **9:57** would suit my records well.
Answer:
**9:53**
